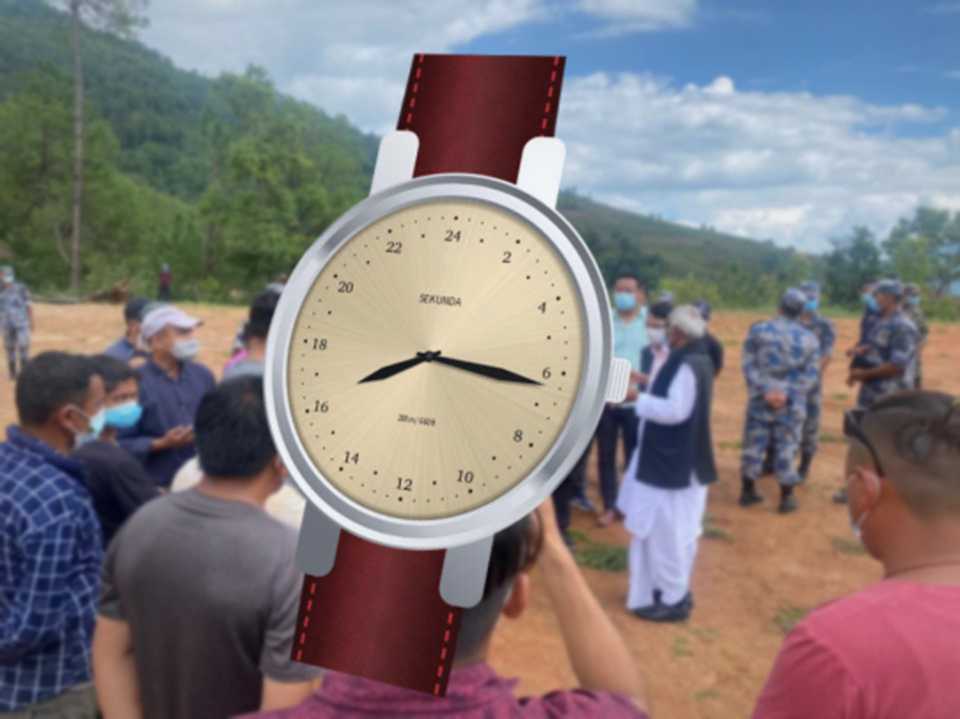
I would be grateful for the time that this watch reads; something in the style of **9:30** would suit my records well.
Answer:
**16:16**
